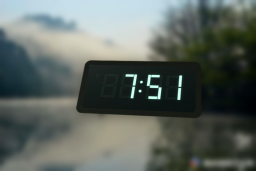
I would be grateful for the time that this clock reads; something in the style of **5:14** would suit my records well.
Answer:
**7:51**
